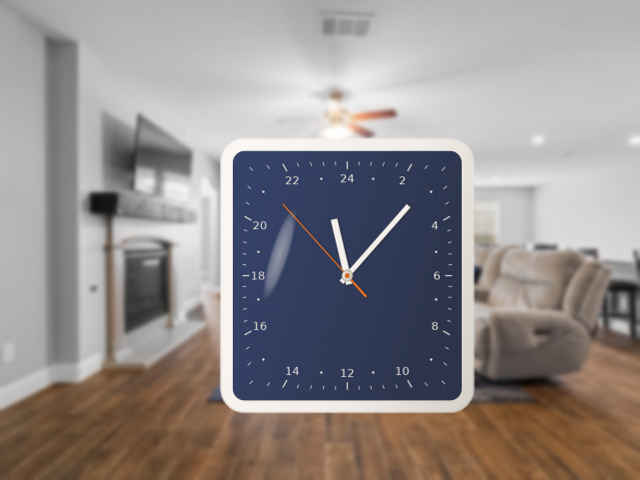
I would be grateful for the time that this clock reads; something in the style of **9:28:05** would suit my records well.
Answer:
**23:06:53**
